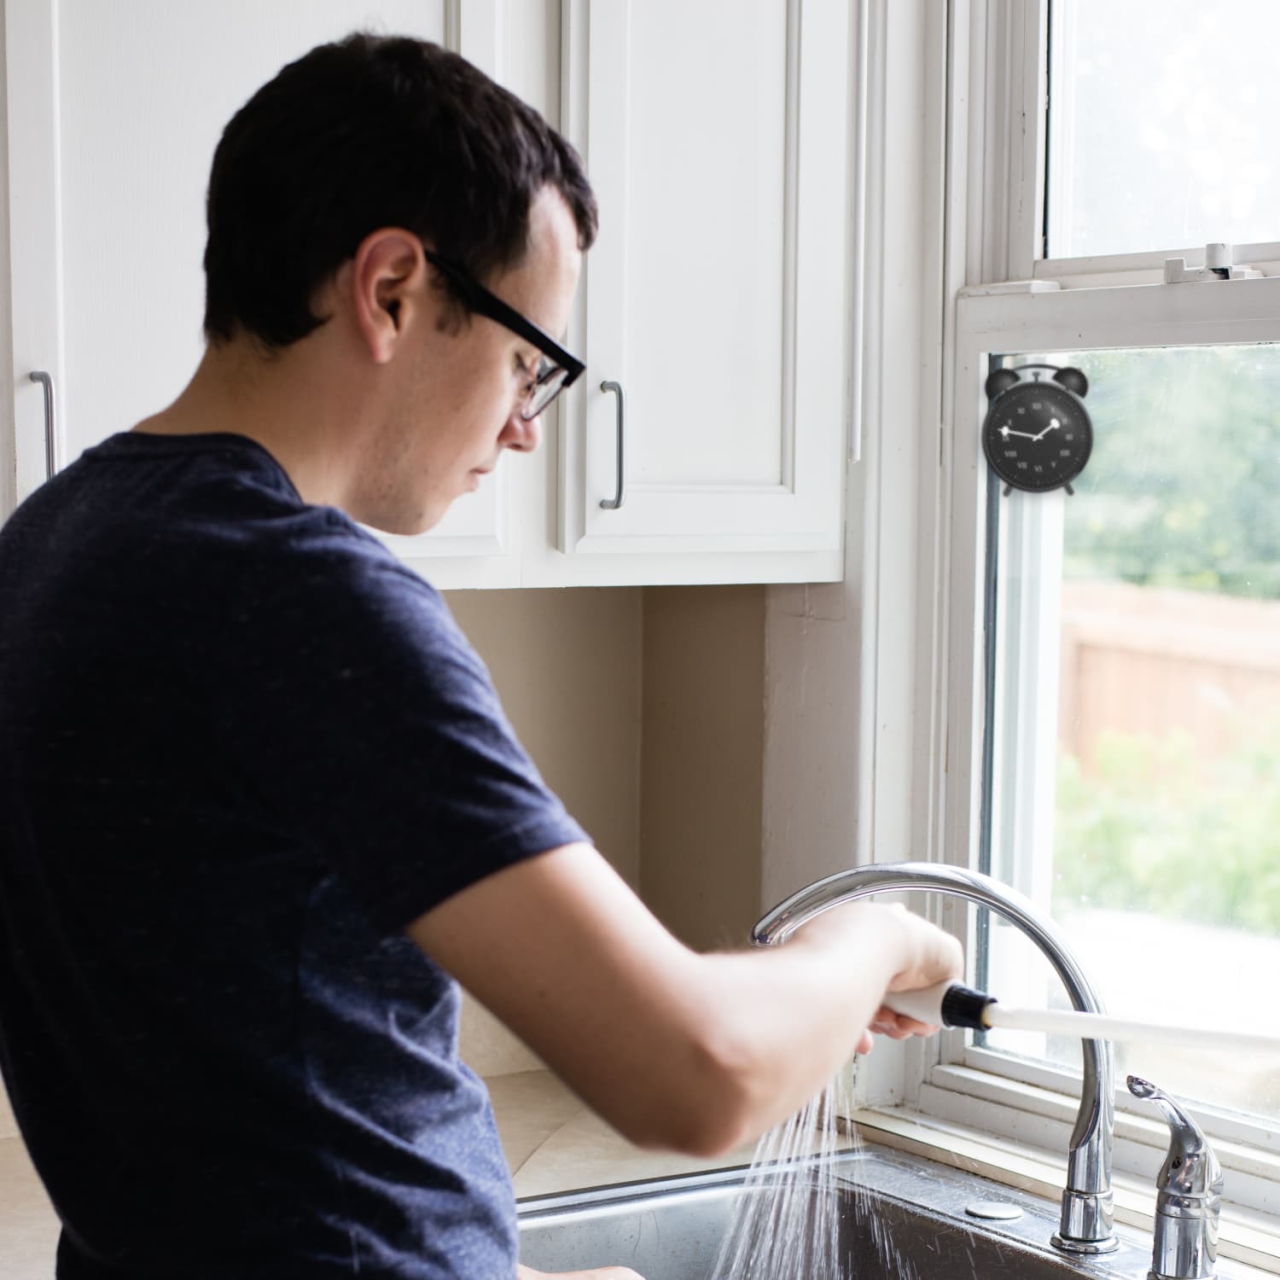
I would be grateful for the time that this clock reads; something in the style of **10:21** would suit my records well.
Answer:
**1:47**
